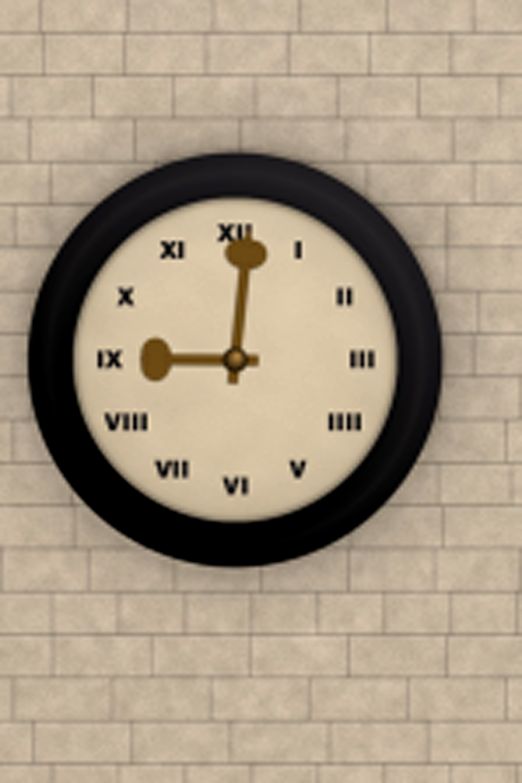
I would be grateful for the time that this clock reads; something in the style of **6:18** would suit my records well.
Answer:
**9:01**
